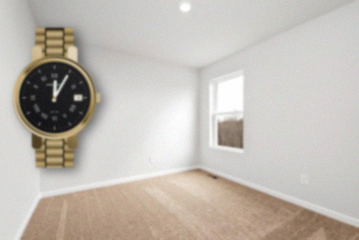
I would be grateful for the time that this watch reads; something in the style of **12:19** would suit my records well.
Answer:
**12:05**
